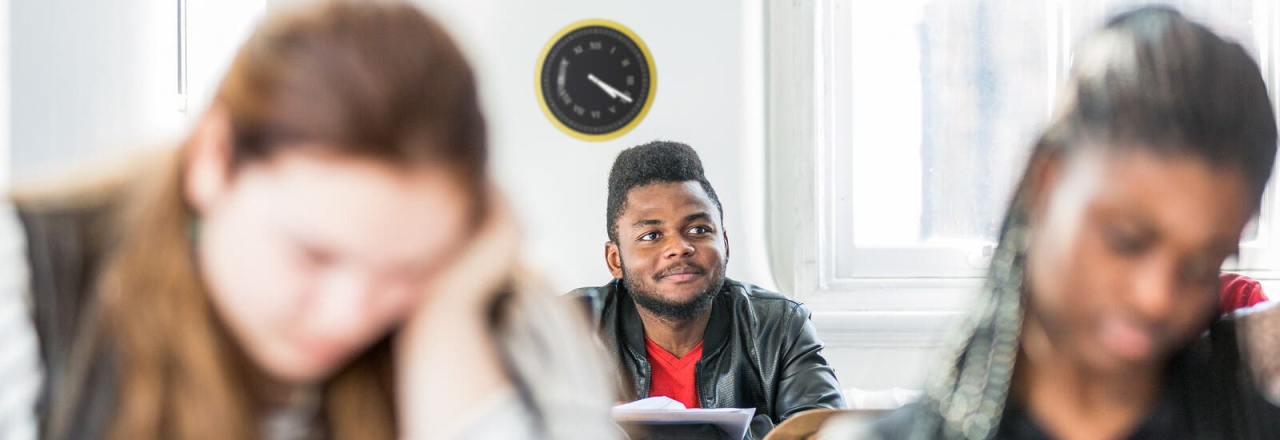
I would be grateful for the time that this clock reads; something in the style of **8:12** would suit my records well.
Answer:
**4:20**
